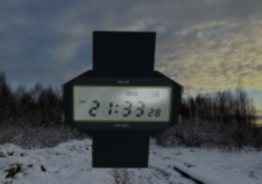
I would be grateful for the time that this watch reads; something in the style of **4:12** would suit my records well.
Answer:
**21:33**
